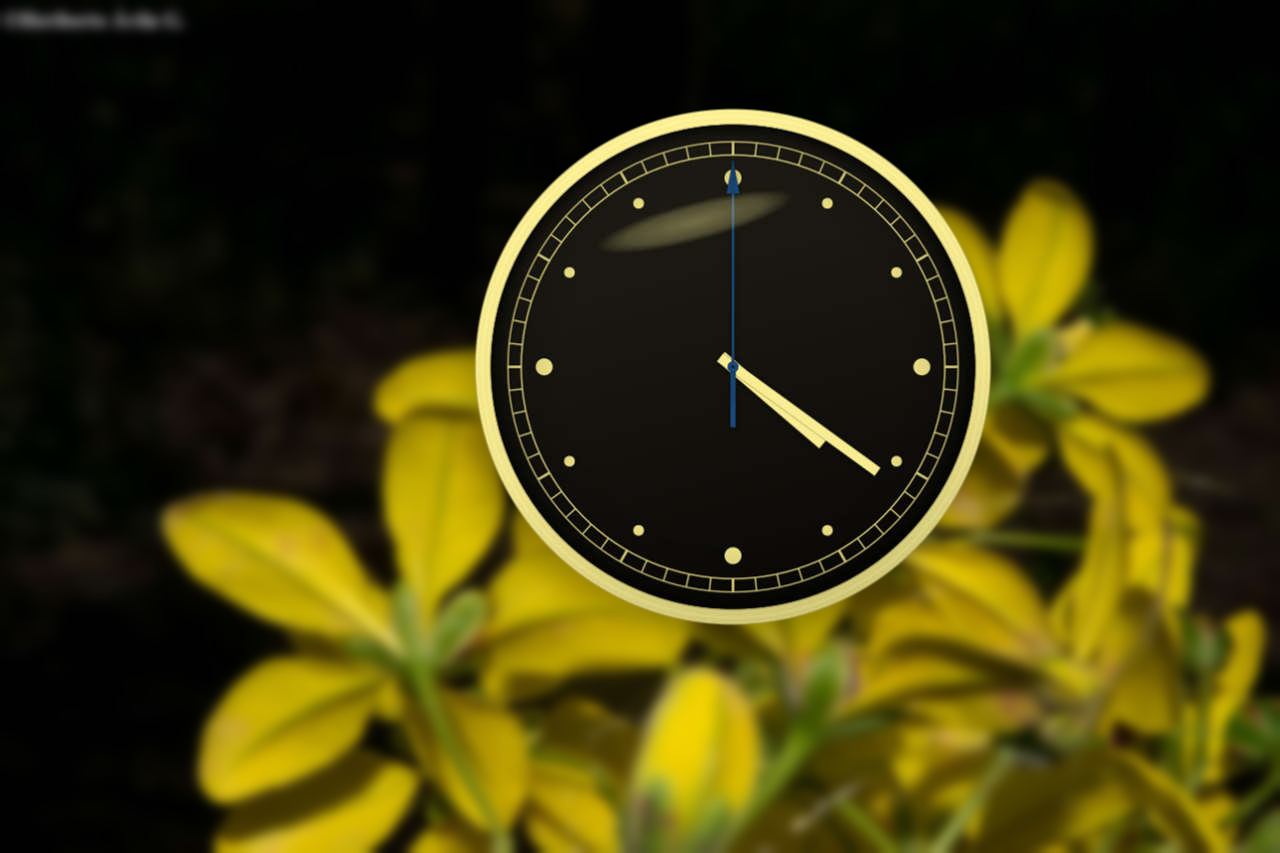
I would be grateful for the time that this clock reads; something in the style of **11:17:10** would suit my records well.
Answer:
**4:21:00**
